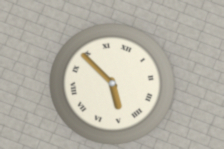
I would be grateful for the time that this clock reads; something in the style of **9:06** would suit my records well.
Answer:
**4:49**
